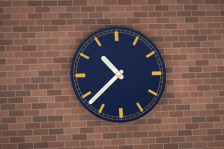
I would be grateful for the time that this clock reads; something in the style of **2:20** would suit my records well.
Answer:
**10:38**
